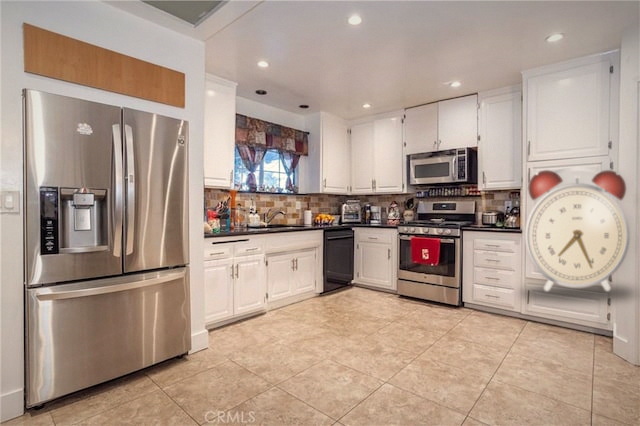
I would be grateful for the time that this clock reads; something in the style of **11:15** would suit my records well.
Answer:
**7:26**
